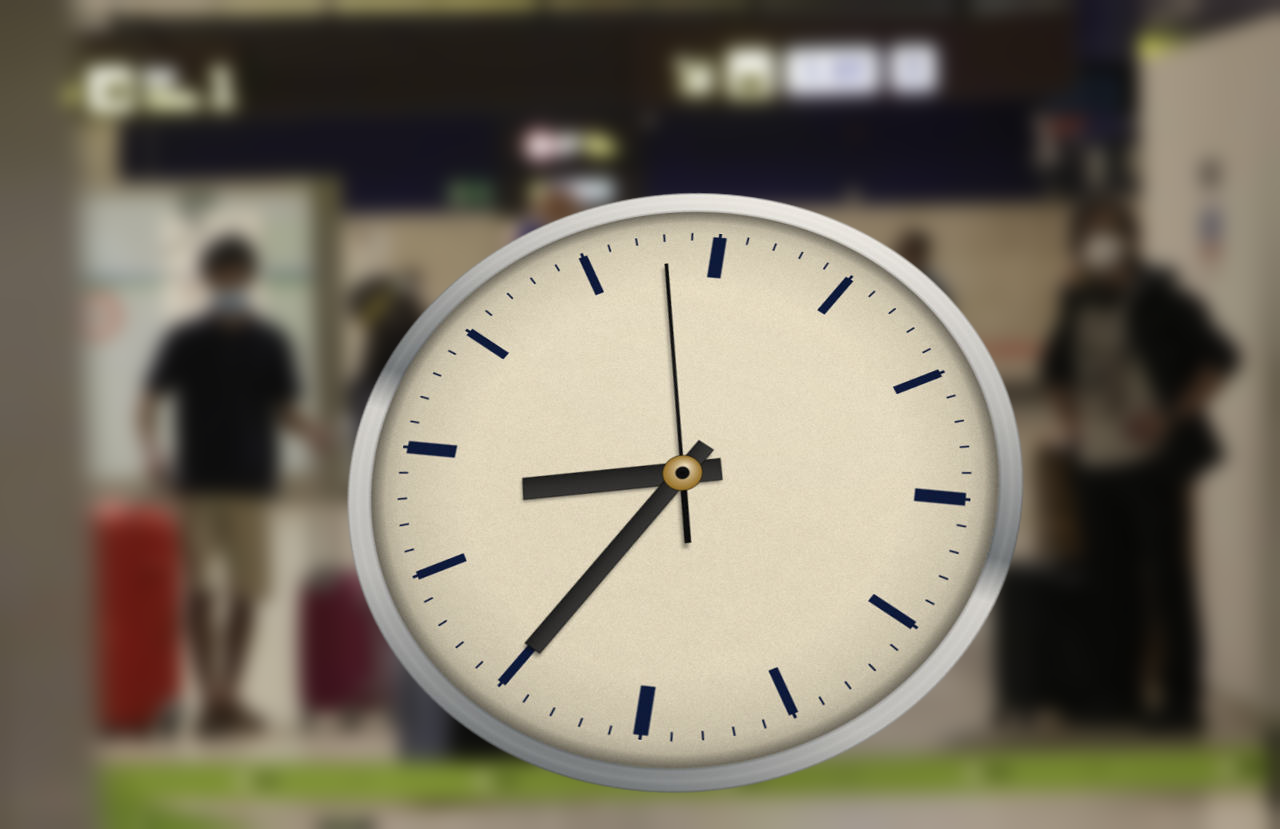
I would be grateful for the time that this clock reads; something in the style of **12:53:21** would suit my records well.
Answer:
**8:34:58**
